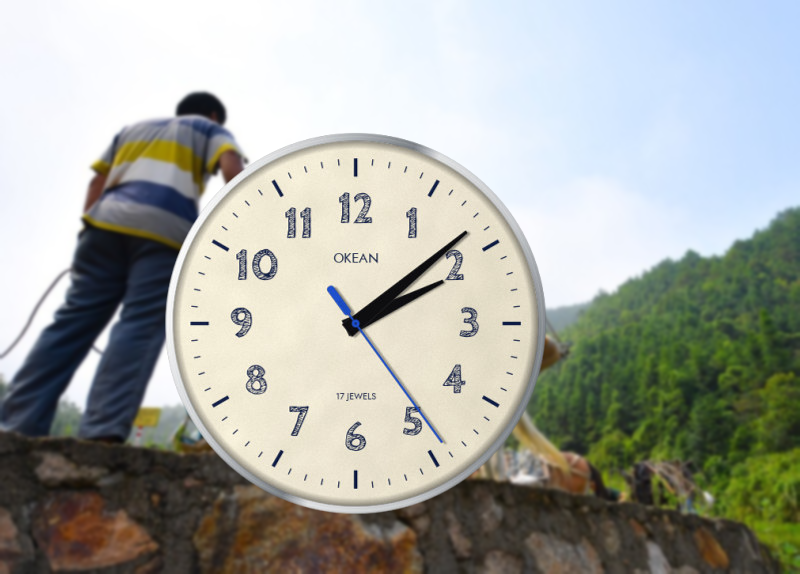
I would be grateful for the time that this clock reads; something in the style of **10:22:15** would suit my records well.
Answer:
**2:08:24**
